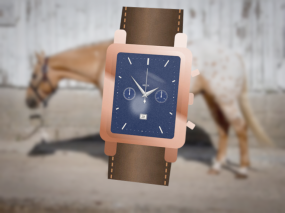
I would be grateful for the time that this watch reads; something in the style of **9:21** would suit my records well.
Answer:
**1:53**
